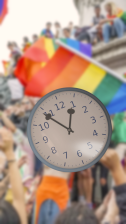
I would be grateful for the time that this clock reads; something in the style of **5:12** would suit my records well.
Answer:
**12:54**
